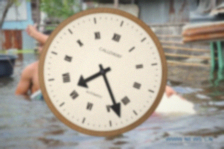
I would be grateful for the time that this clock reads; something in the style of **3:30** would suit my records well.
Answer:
**7:23**
